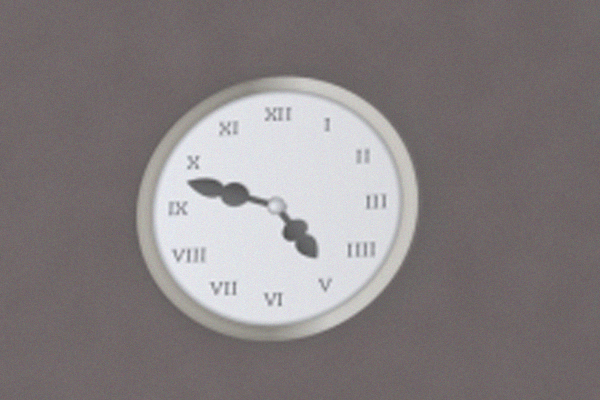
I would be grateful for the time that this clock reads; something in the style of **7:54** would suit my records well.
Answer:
**4:48**
